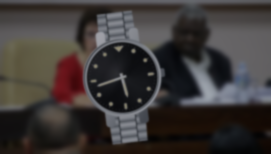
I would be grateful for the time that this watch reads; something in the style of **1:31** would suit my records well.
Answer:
**5:43**
